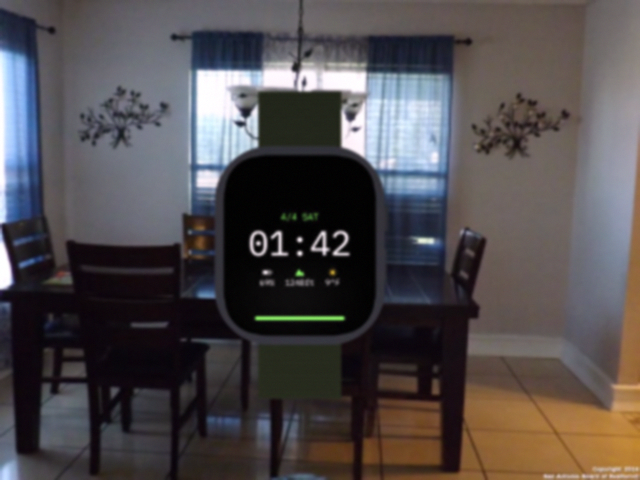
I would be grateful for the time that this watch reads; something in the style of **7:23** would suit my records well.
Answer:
**1:42**
